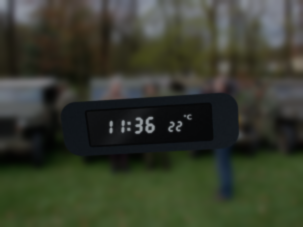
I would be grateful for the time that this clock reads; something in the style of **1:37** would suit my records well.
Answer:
**11:36**
